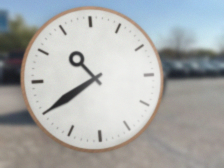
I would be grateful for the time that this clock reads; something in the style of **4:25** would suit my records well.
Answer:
**10:40**
